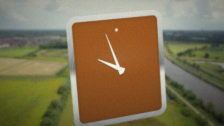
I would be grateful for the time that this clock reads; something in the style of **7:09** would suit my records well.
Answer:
**9:57**
